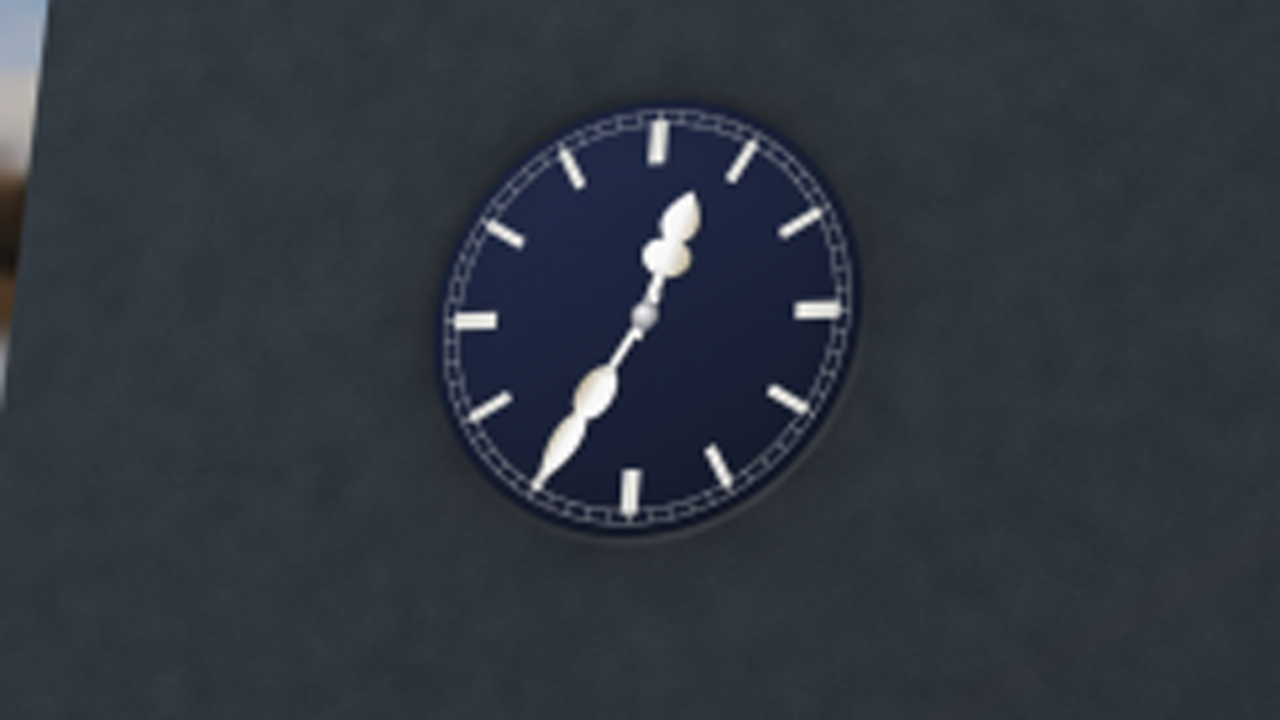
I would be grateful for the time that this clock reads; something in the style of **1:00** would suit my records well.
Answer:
**12:35**
